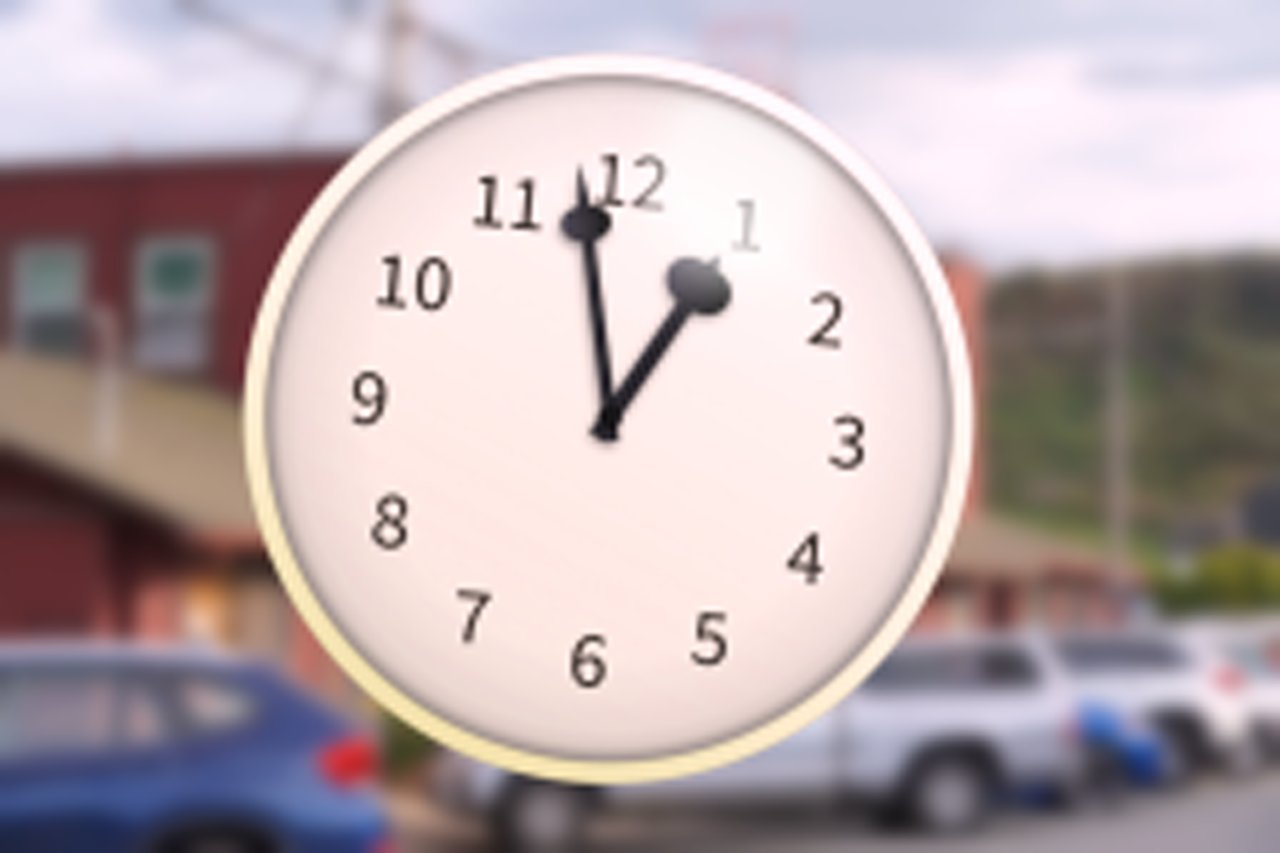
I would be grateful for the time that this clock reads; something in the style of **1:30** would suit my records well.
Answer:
**12:58**
